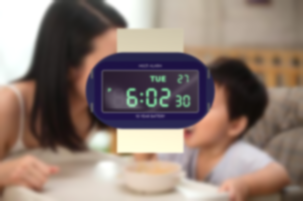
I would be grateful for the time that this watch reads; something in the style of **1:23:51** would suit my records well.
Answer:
**6:02:30**
